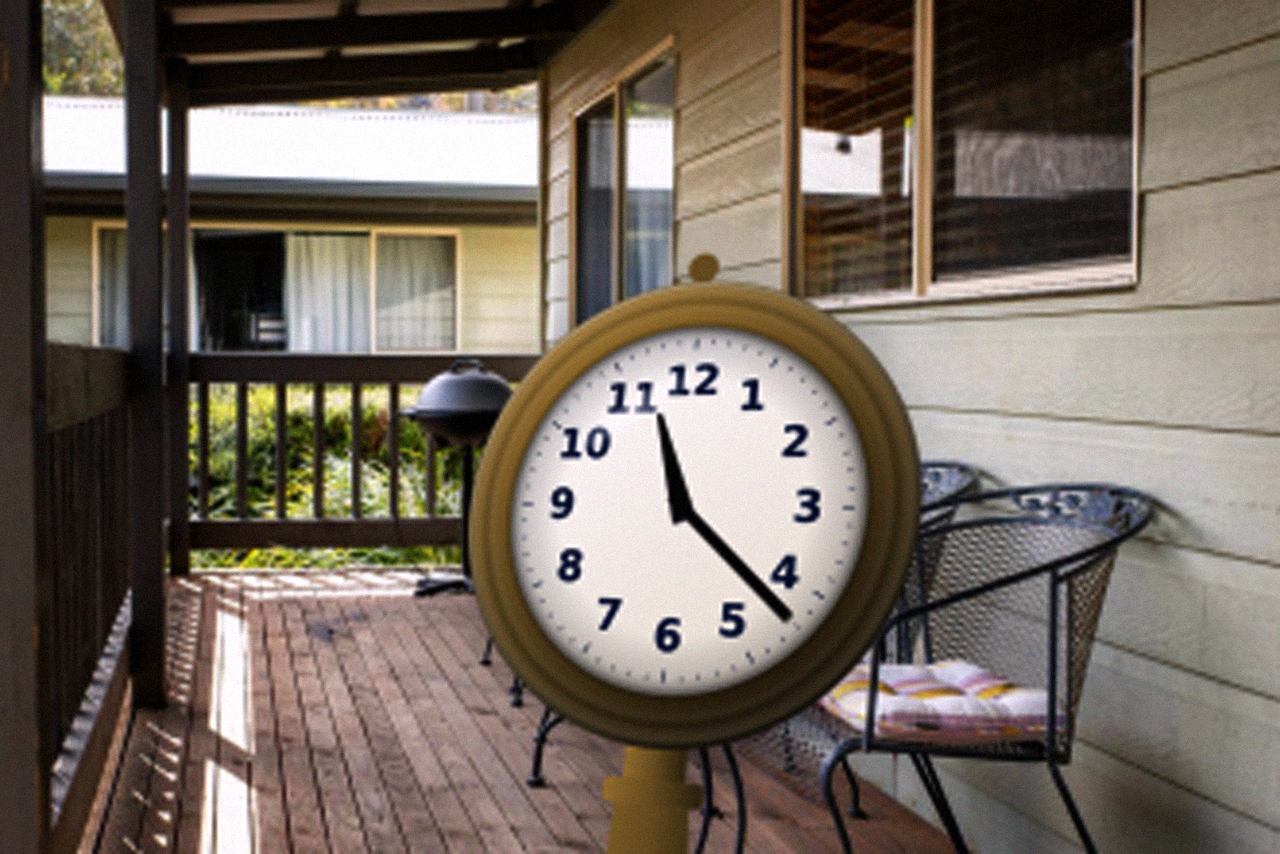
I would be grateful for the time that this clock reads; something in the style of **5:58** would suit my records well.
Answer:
**11:22**
